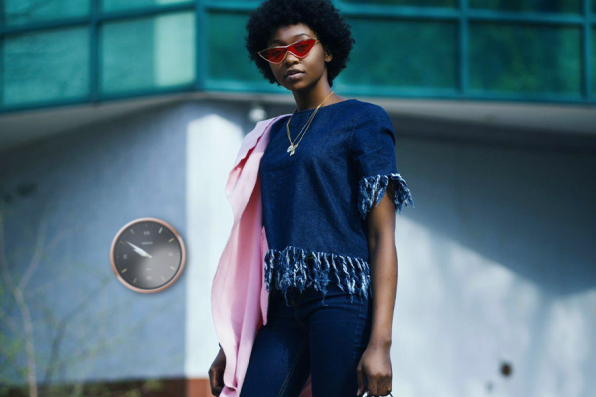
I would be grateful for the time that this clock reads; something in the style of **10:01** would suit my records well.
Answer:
**9:51**
